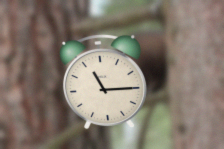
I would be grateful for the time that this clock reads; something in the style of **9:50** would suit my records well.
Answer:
**11:15**
